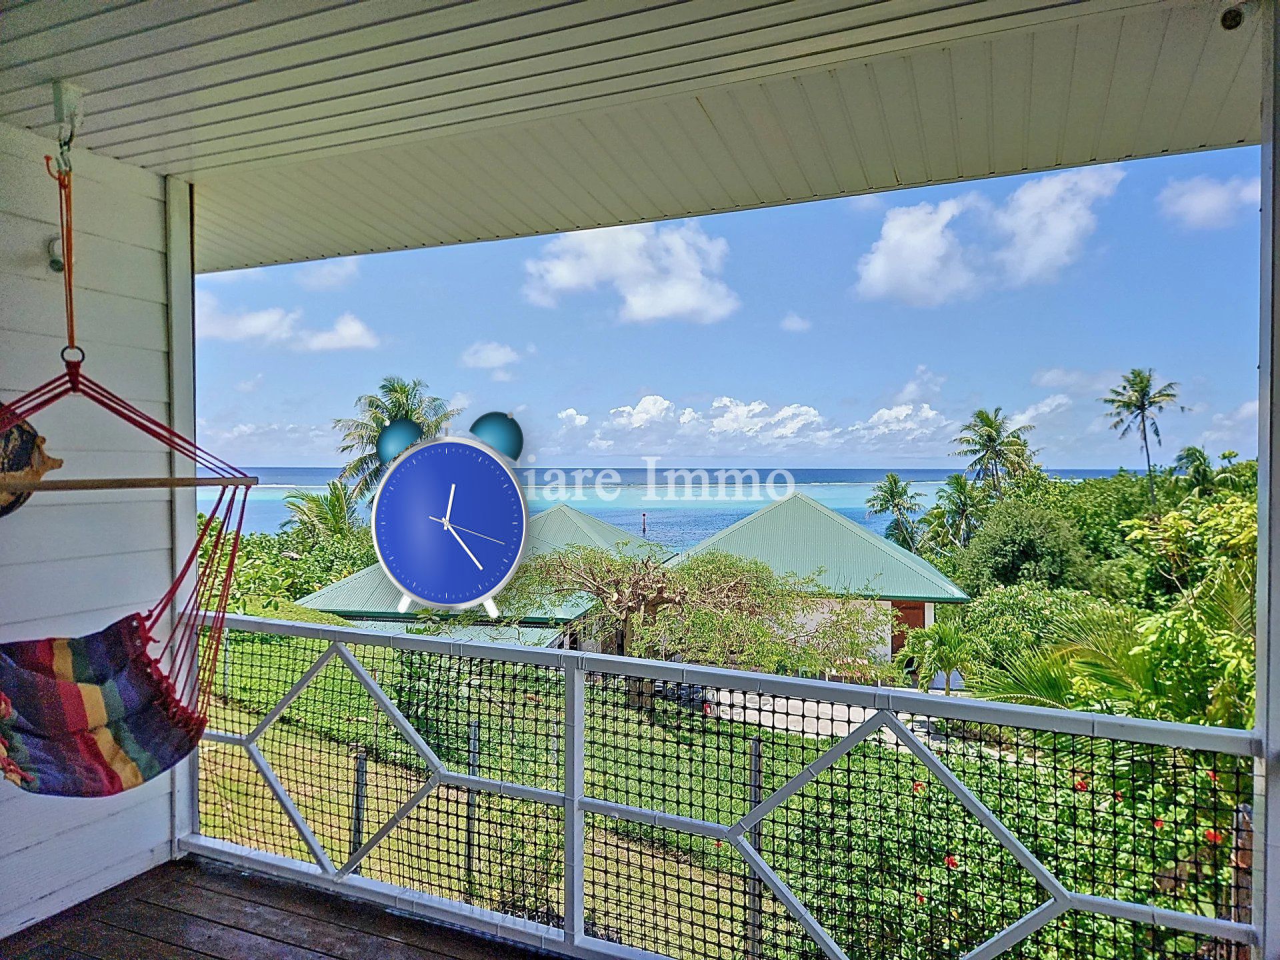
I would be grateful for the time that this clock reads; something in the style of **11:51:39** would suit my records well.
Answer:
**12:23:18**
